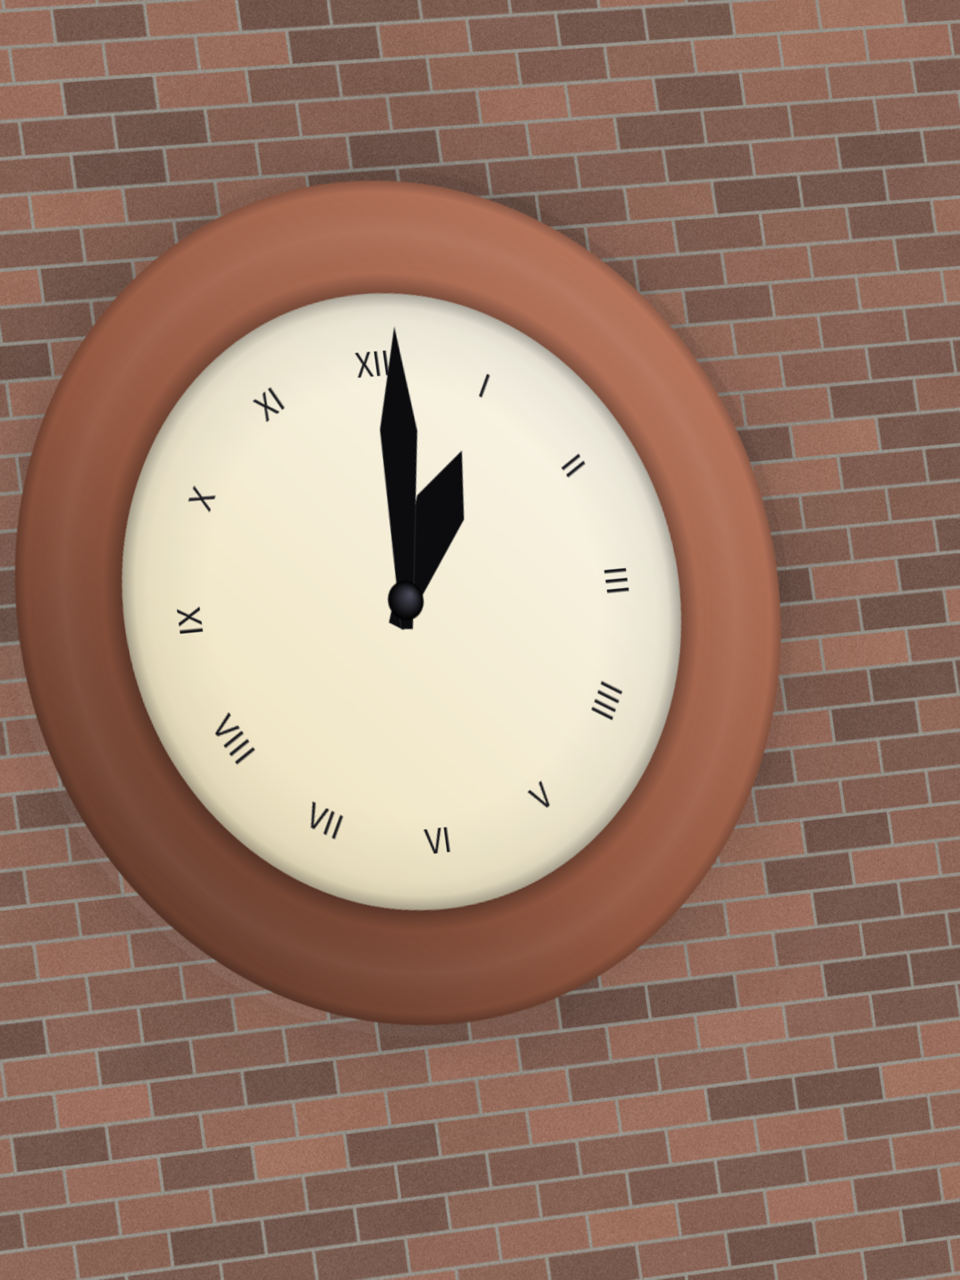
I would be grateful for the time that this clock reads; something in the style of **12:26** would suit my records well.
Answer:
**1:01**
